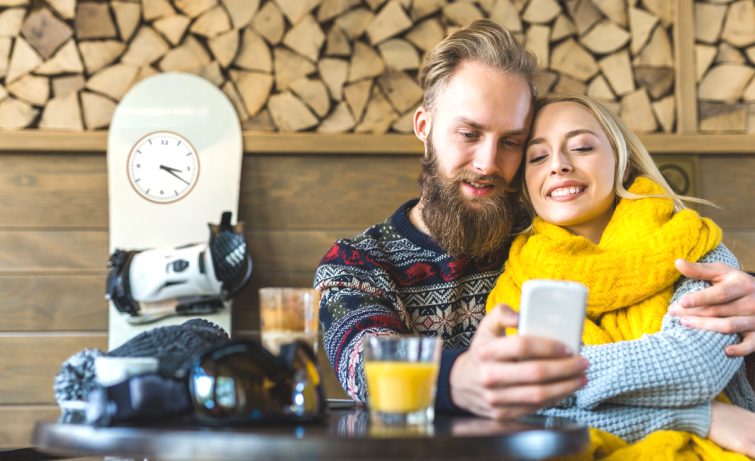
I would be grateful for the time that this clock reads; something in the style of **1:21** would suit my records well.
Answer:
**3:20**
